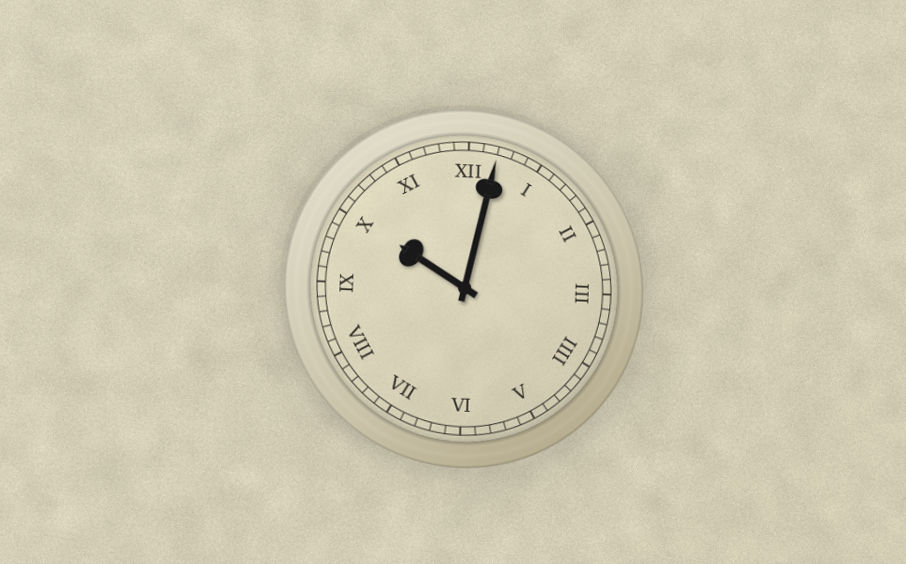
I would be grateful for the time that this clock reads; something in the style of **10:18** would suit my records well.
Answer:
**10:02**
